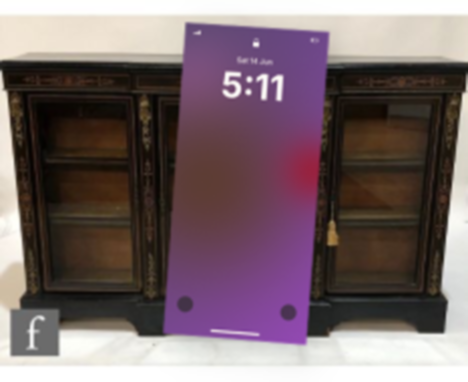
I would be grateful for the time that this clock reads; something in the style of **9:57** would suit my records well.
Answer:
**5:11**
